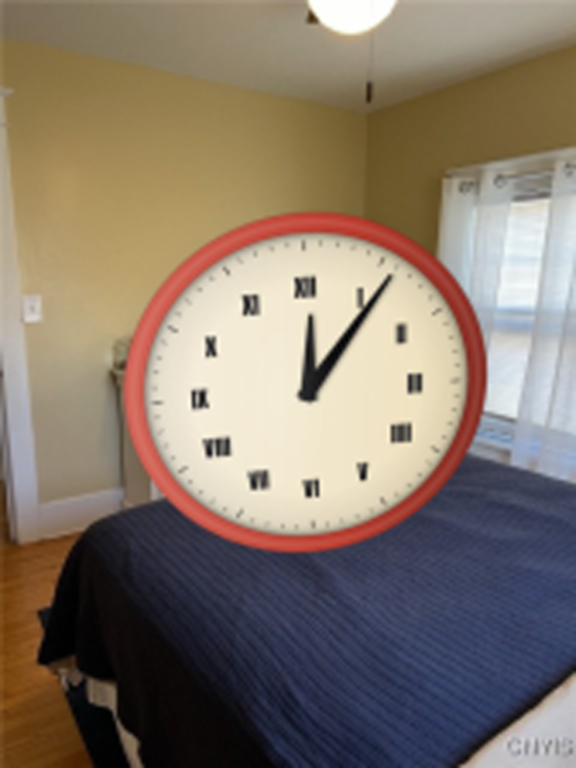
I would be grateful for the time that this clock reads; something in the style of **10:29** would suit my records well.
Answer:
**12:06**
